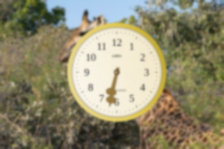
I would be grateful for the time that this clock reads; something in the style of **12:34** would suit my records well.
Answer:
**6:32**
